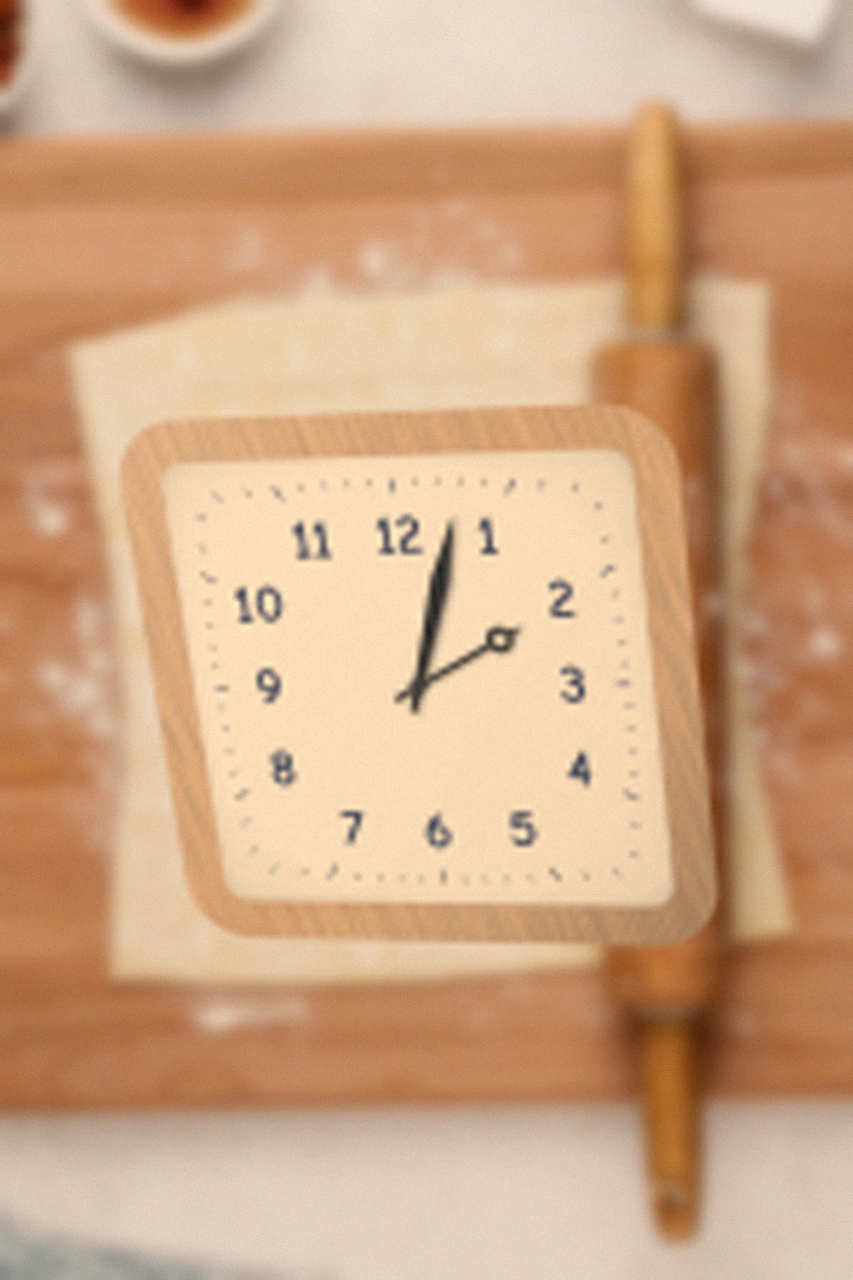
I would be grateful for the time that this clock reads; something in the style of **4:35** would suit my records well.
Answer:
**2:03**
